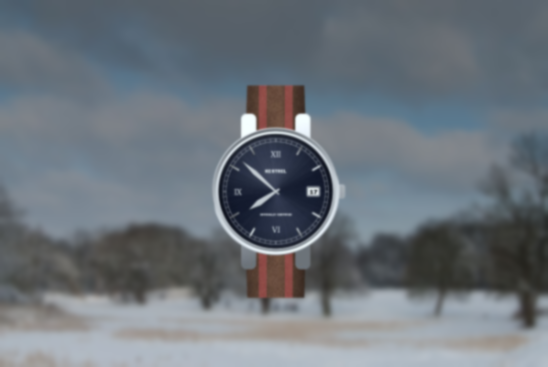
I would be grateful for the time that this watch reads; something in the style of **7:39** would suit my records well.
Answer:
**7:52**
